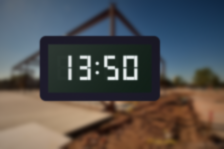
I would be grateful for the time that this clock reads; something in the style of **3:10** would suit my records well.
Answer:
**13:50**
